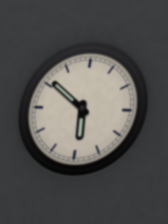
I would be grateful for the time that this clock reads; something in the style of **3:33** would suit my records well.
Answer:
**5:51**
